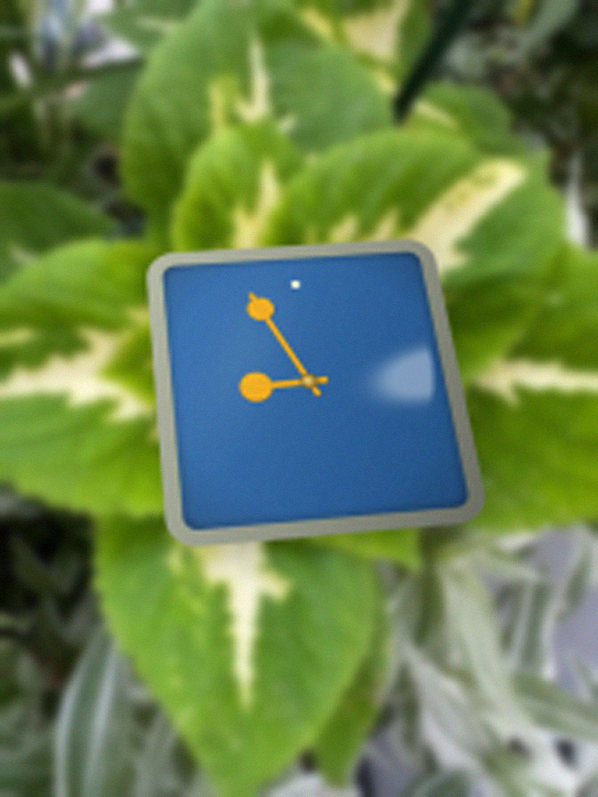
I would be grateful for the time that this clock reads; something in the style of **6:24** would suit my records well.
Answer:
**8:56**
